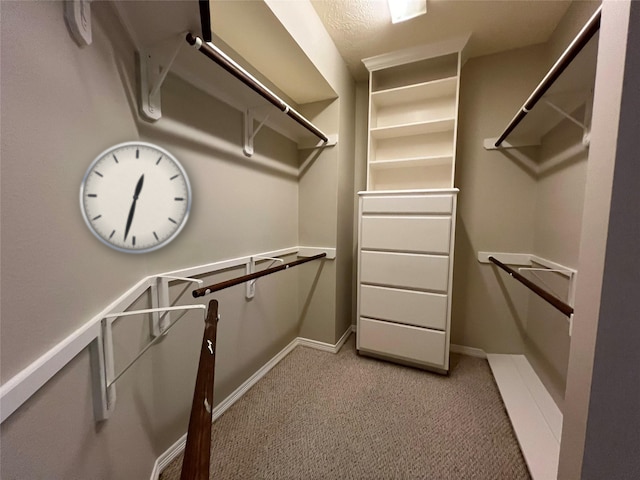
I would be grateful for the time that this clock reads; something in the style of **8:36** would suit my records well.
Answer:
**12:32**
